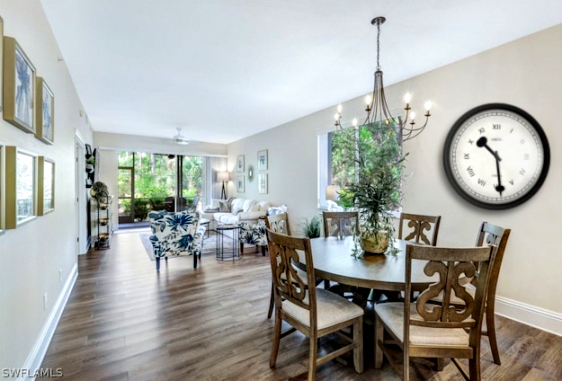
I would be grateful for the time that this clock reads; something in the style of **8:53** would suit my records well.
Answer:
**10:29**
